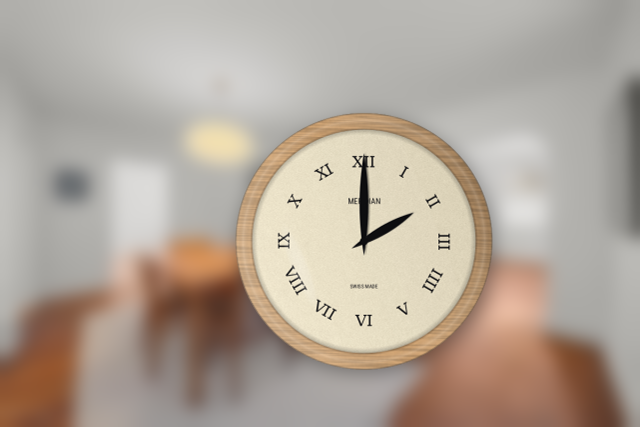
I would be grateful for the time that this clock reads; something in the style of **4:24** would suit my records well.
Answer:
**2:00**
